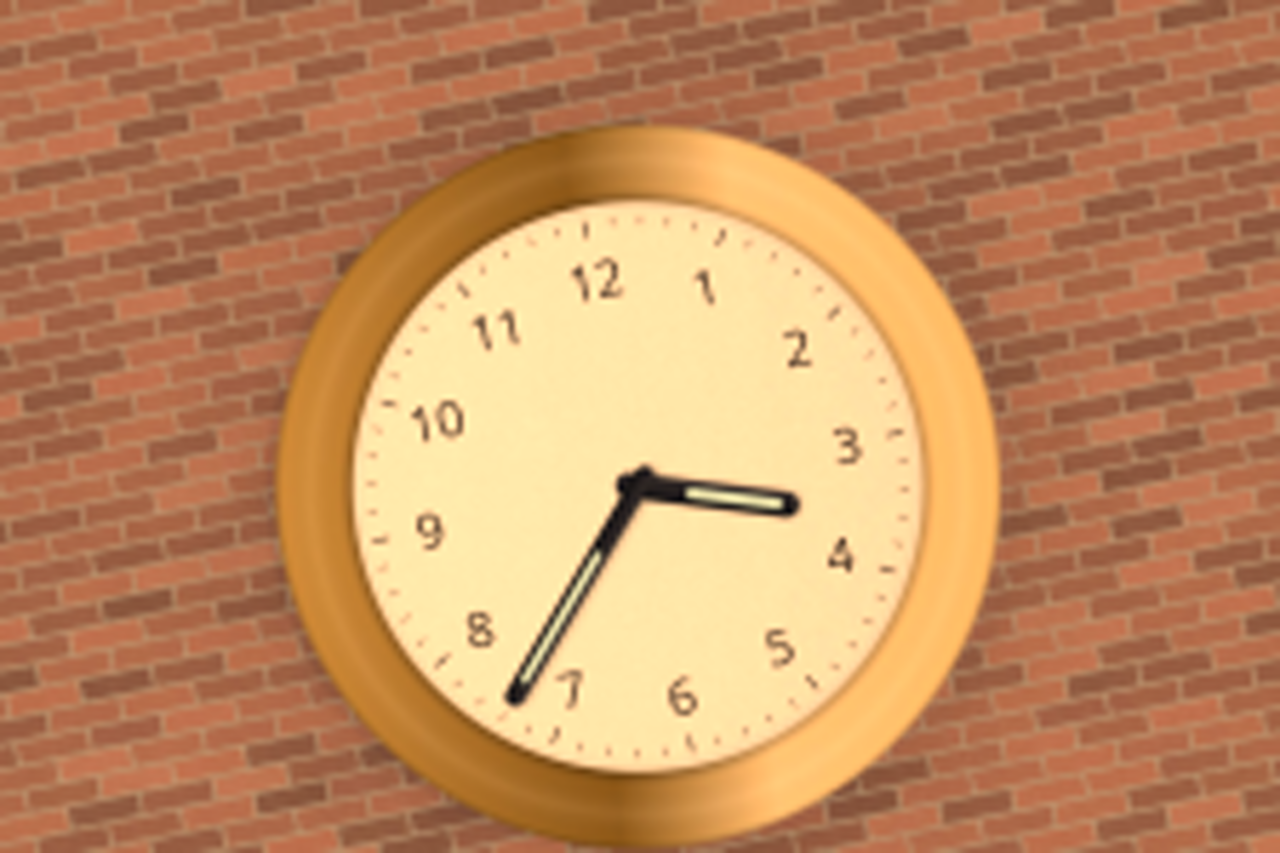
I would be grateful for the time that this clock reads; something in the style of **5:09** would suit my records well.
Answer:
**3:37**
